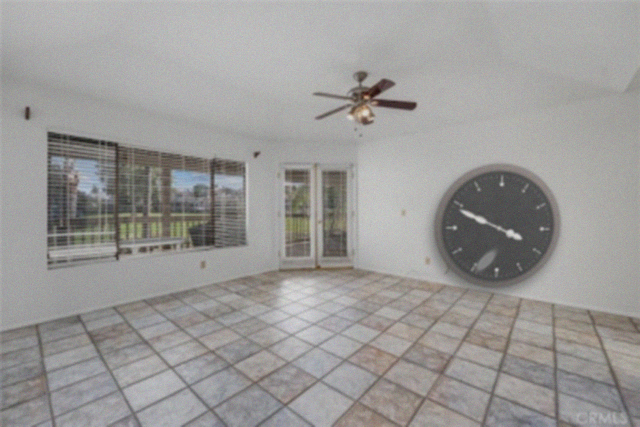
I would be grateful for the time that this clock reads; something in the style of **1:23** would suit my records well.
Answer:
**3:49**
